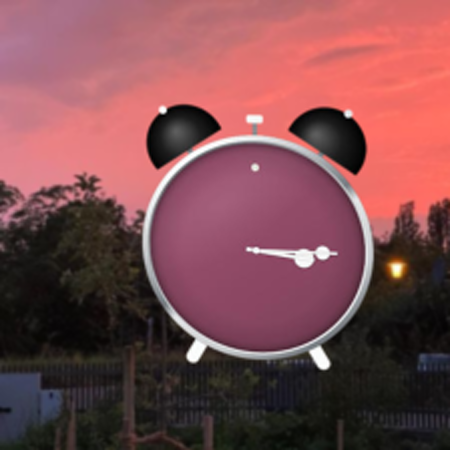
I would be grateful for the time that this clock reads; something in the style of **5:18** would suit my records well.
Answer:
**3:15**
